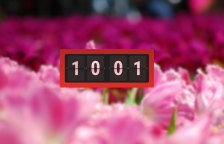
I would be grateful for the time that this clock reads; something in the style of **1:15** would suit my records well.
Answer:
**10:01**
